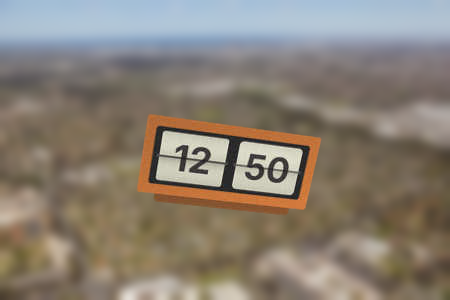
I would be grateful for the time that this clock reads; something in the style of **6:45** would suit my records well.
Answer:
**12:50**
